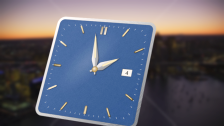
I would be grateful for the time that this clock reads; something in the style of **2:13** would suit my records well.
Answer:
**1:58**
